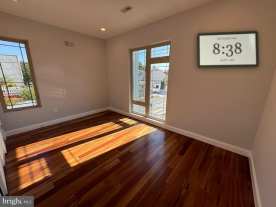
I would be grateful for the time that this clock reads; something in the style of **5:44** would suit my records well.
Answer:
**8:38**
